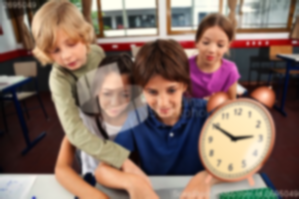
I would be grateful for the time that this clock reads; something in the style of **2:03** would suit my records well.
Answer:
**2:50**
